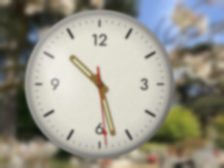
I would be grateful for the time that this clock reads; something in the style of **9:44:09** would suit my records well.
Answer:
**10:27:29**
